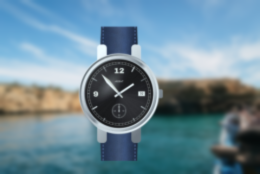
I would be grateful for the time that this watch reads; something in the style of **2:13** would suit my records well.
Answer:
**1:53**
